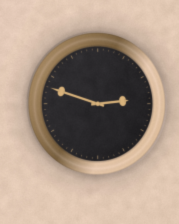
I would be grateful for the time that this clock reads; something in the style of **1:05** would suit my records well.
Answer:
**2:48**
